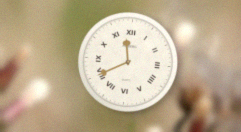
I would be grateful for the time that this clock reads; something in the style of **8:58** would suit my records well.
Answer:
**11:40**
